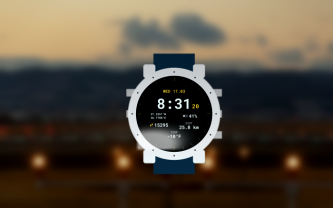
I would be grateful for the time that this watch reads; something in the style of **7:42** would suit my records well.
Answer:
**8:31**
